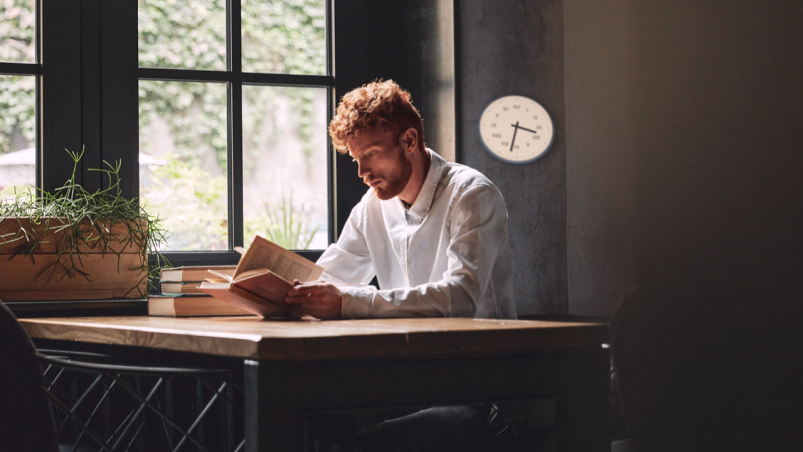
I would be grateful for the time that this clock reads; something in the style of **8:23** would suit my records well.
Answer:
**3:32**
